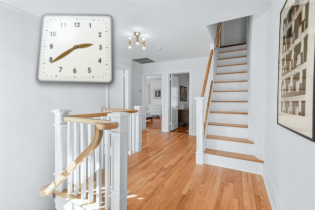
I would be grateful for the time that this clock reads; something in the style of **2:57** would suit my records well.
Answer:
**2:39**
